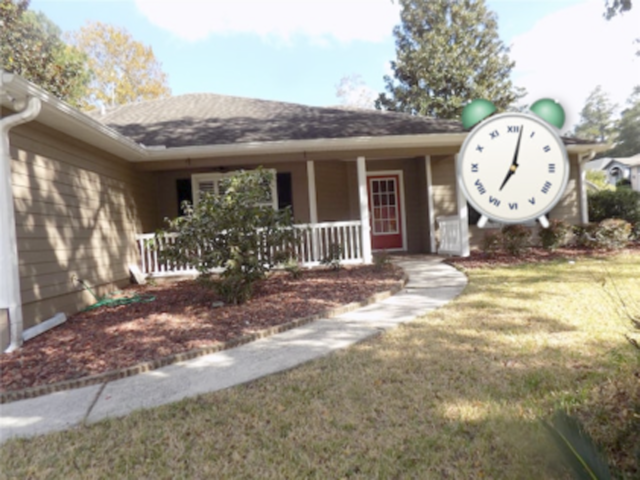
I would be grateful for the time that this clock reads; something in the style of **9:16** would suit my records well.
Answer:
**7:02**
